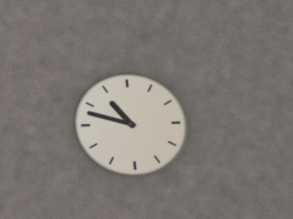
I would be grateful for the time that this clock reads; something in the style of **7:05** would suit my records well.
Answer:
**10:48**
